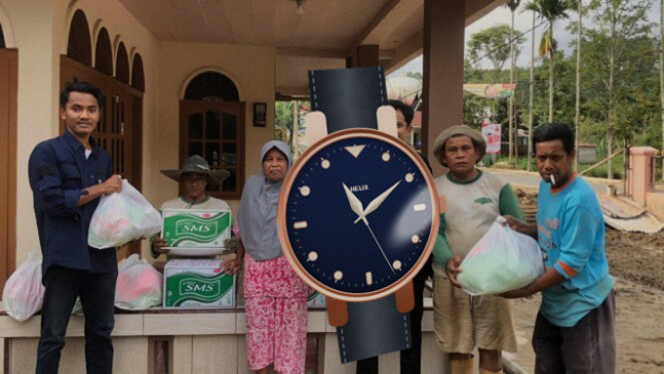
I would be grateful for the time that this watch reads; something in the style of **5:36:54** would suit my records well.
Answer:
**11:09:26**
